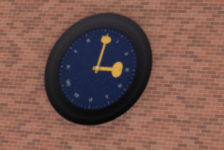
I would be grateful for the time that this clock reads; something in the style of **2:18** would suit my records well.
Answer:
**3:01**
